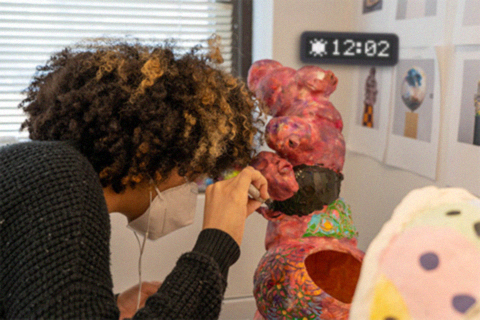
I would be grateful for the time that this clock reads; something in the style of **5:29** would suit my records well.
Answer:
**12:02**
